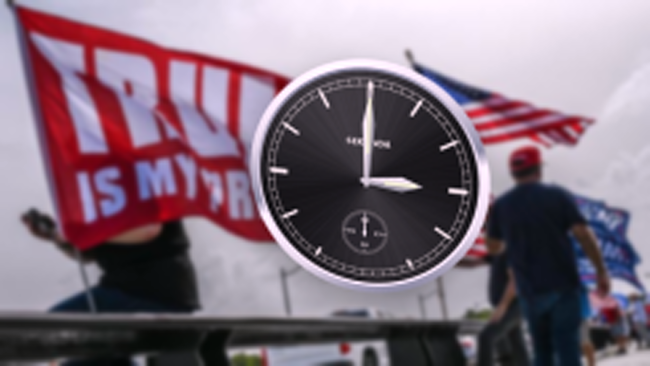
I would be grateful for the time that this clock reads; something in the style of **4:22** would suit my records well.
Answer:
**3:00**
